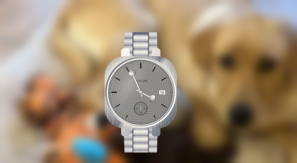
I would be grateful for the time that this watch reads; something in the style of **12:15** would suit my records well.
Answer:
**3:56**
